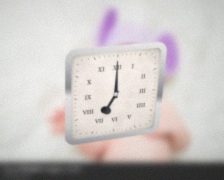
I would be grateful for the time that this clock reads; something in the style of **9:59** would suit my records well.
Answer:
**7:00**
